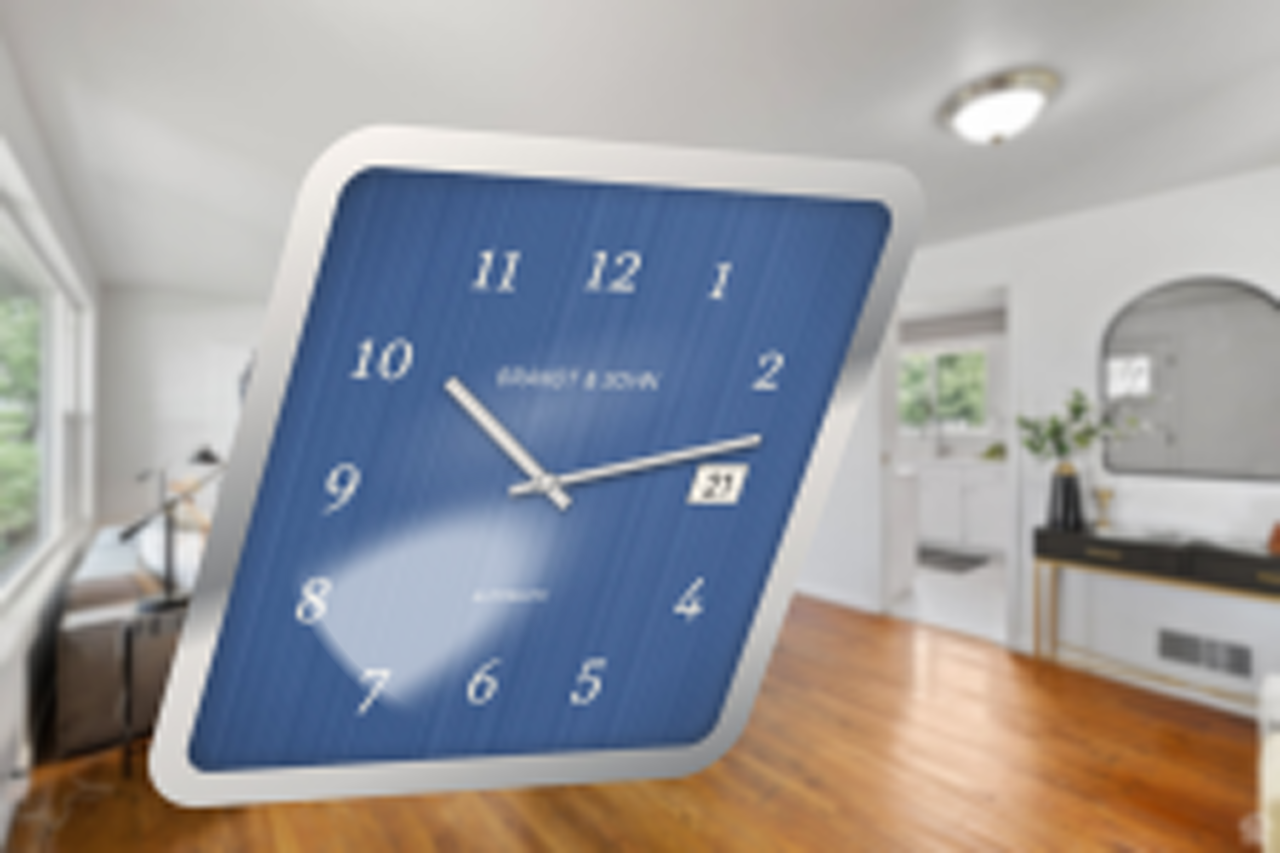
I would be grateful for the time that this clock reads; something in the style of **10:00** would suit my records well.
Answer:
**10:13**
